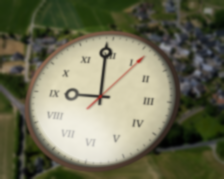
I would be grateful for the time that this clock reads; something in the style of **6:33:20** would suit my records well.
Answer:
**8:59:06**
